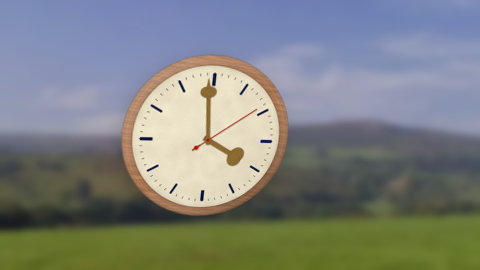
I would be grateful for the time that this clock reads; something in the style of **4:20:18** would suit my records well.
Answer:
**3:59:09**
